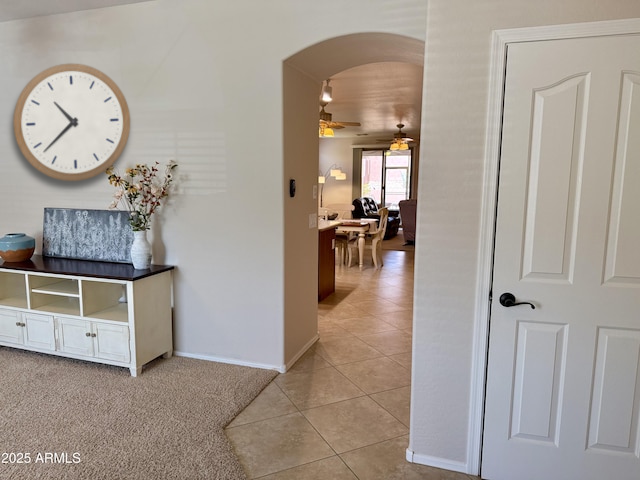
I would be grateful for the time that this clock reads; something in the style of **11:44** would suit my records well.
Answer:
**10:38**
